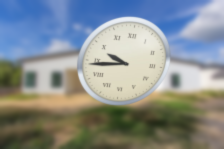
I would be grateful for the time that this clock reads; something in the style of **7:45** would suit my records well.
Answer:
**9:44**
